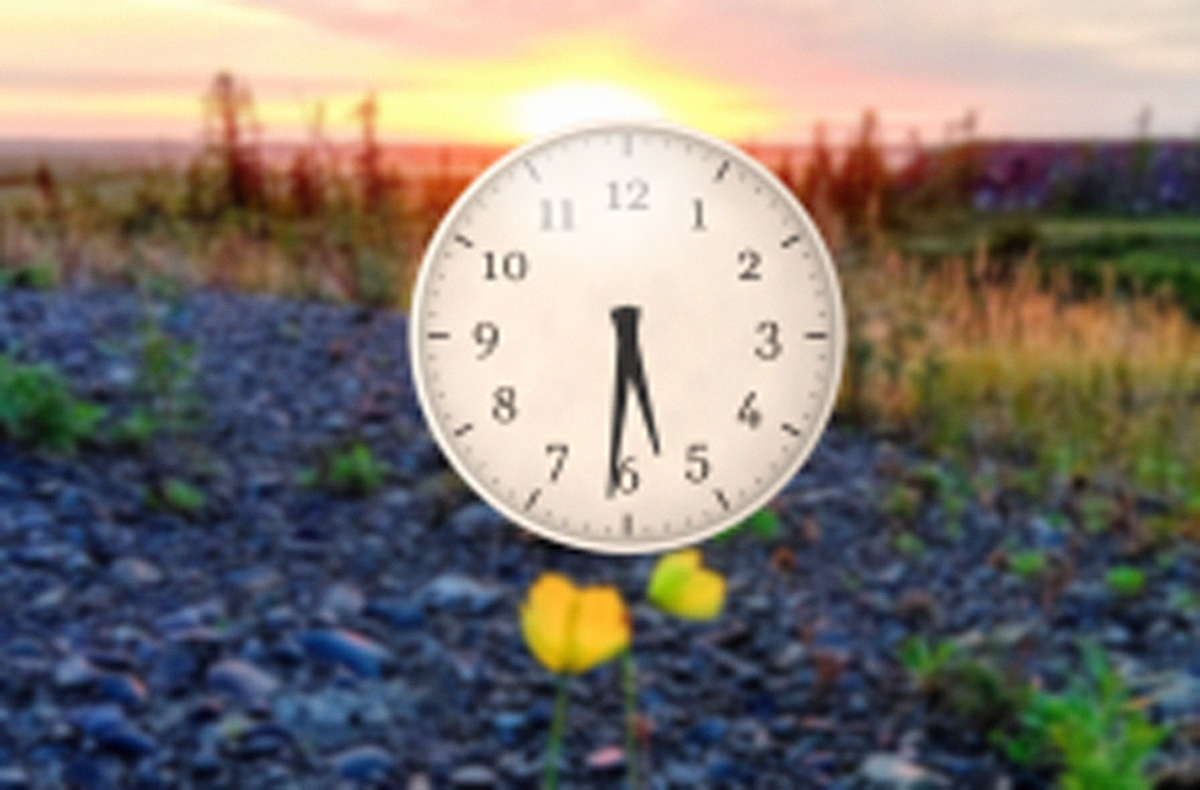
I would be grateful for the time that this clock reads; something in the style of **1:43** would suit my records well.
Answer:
**5:31**
